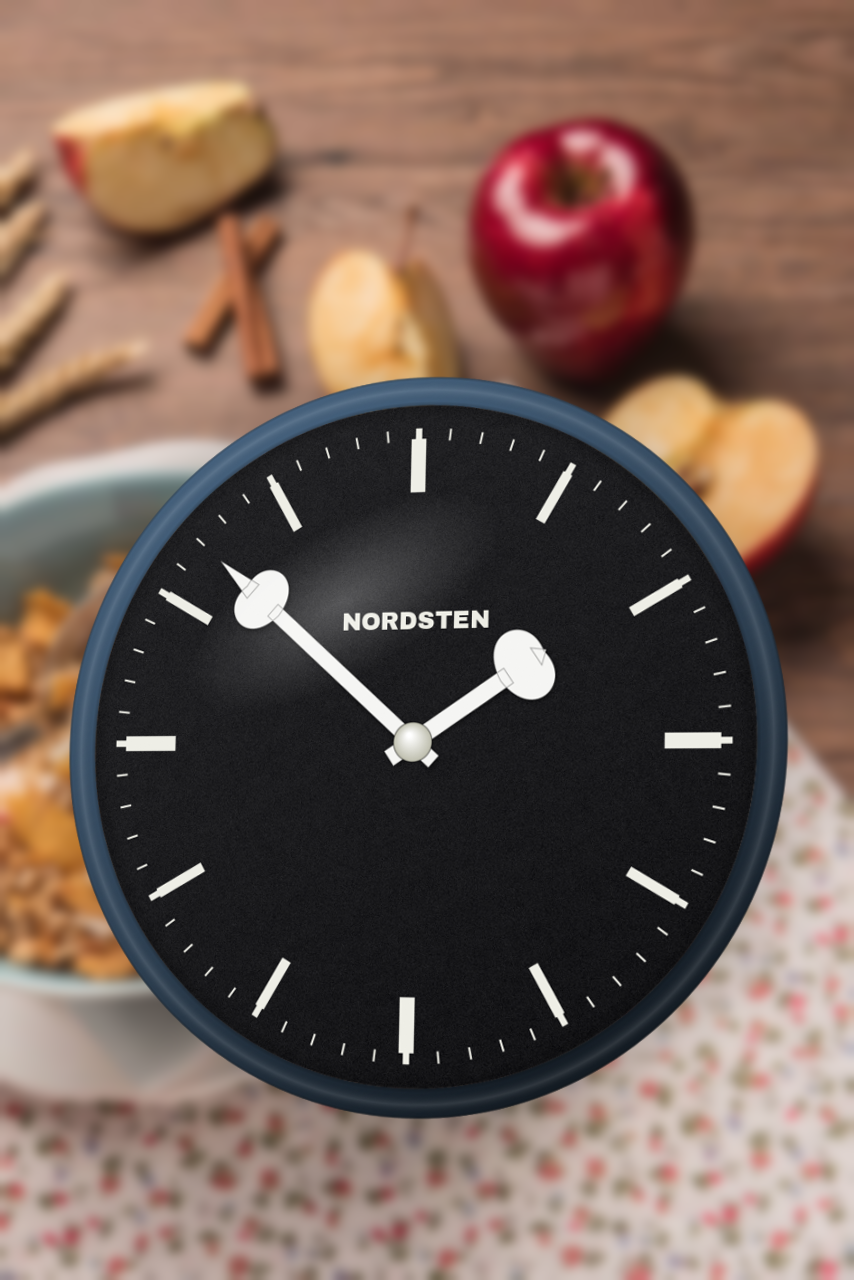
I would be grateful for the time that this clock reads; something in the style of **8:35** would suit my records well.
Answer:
**1:52**
